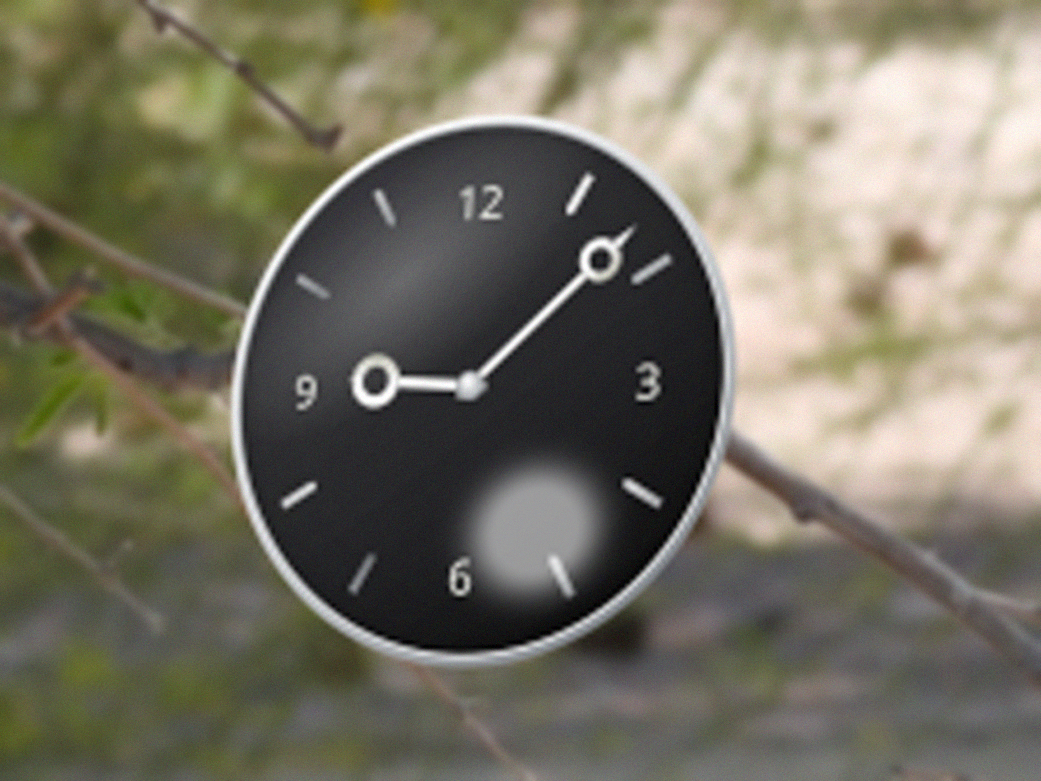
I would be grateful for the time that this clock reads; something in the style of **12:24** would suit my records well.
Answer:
**9:08**
